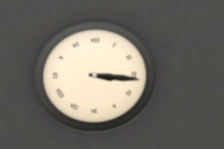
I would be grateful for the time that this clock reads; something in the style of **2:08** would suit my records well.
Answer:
**3:16**
